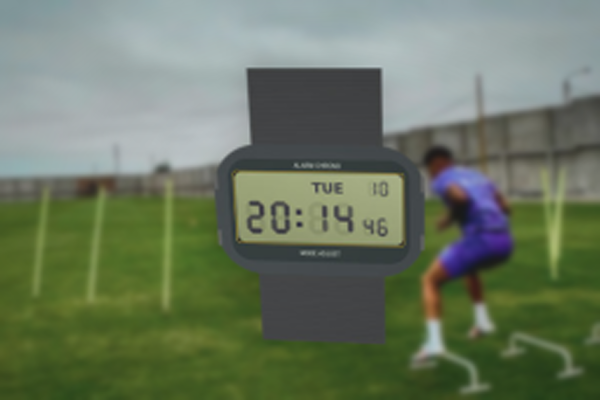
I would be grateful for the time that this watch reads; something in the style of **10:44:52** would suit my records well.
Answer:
**20:14:46**
